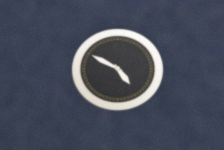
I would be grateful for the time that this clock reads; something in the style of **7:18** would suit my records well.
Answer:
**4:50**
